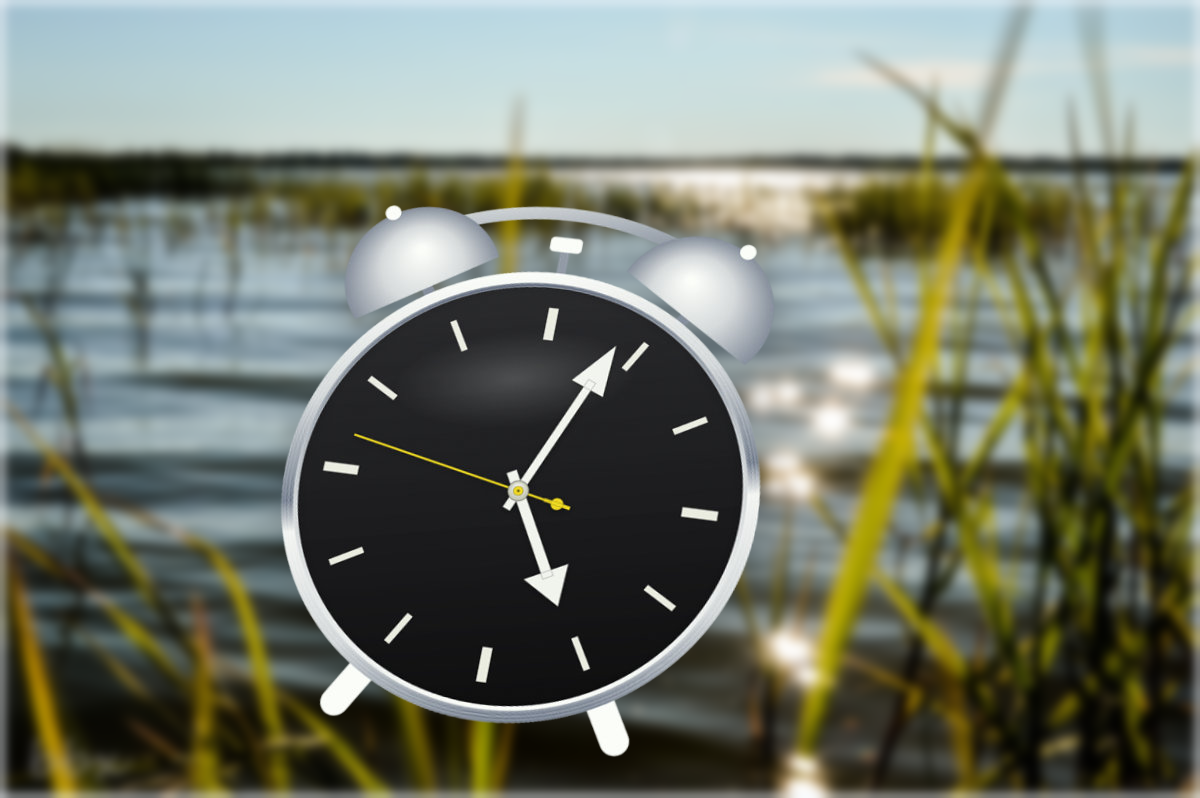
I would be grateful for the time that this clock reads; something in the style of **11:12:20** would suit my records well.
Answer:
**5:03:47**
